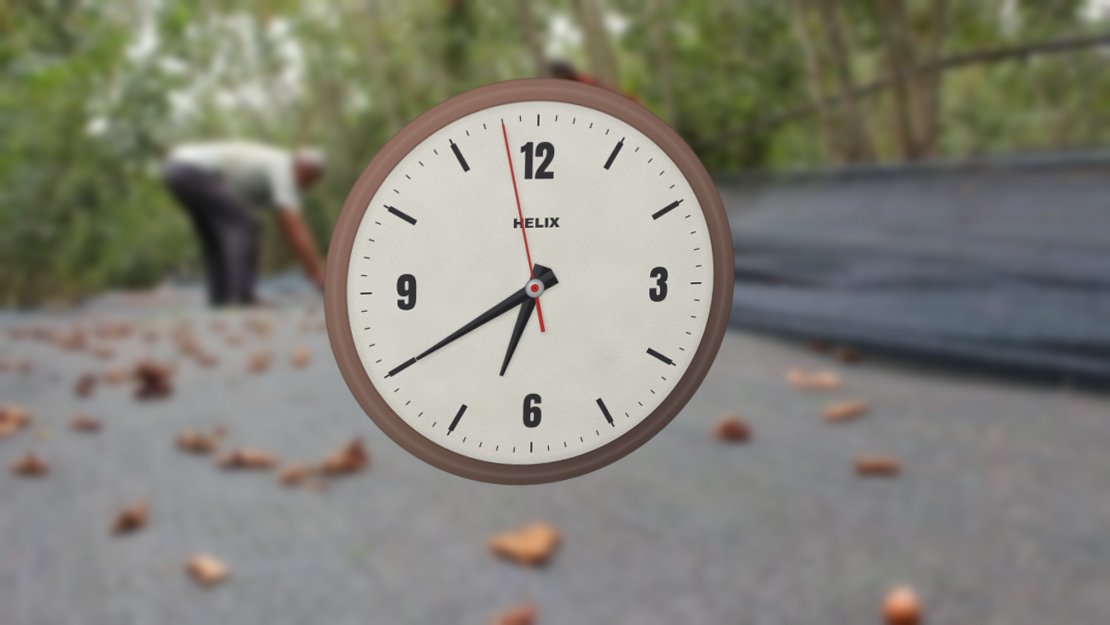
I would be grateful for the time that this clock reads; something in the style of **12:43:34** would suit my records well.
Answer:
**6:39:58**
